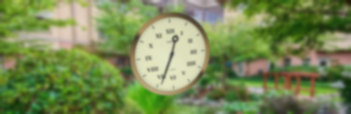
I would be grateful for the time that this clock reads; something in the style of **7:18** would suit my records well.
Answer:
**12:34**
